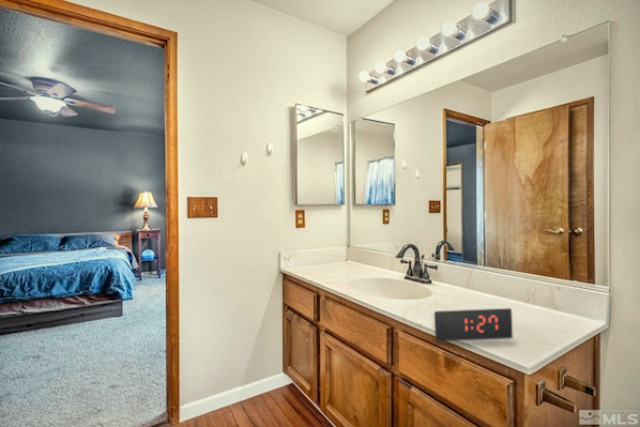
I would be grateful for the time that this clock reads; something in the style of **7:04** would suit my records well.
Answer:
**1:27**
